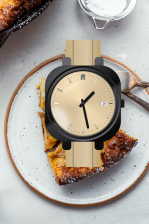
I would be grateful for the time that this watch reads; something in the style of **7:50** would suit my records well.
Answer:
**1:28**
